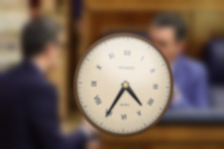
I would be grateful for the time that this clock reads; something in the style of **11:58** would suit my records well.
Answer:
**4:35**
